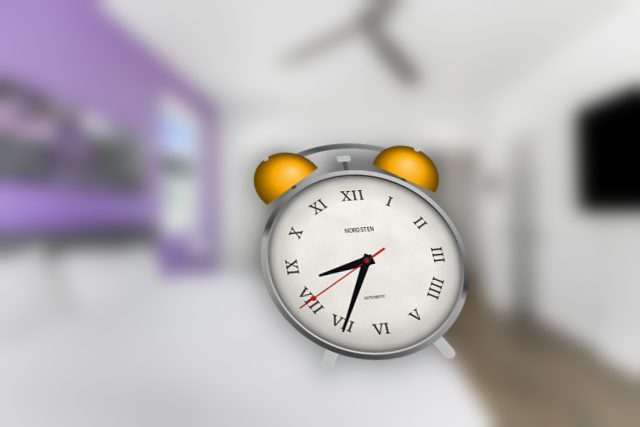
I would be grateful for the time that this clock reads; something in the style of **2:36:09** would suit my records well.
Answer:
**8:34:40**
